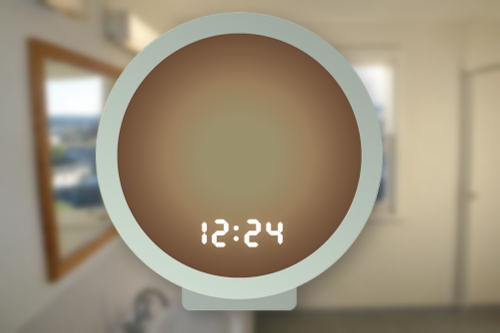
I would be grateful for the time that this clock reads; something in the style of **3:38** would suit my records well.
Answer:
**12:24**
